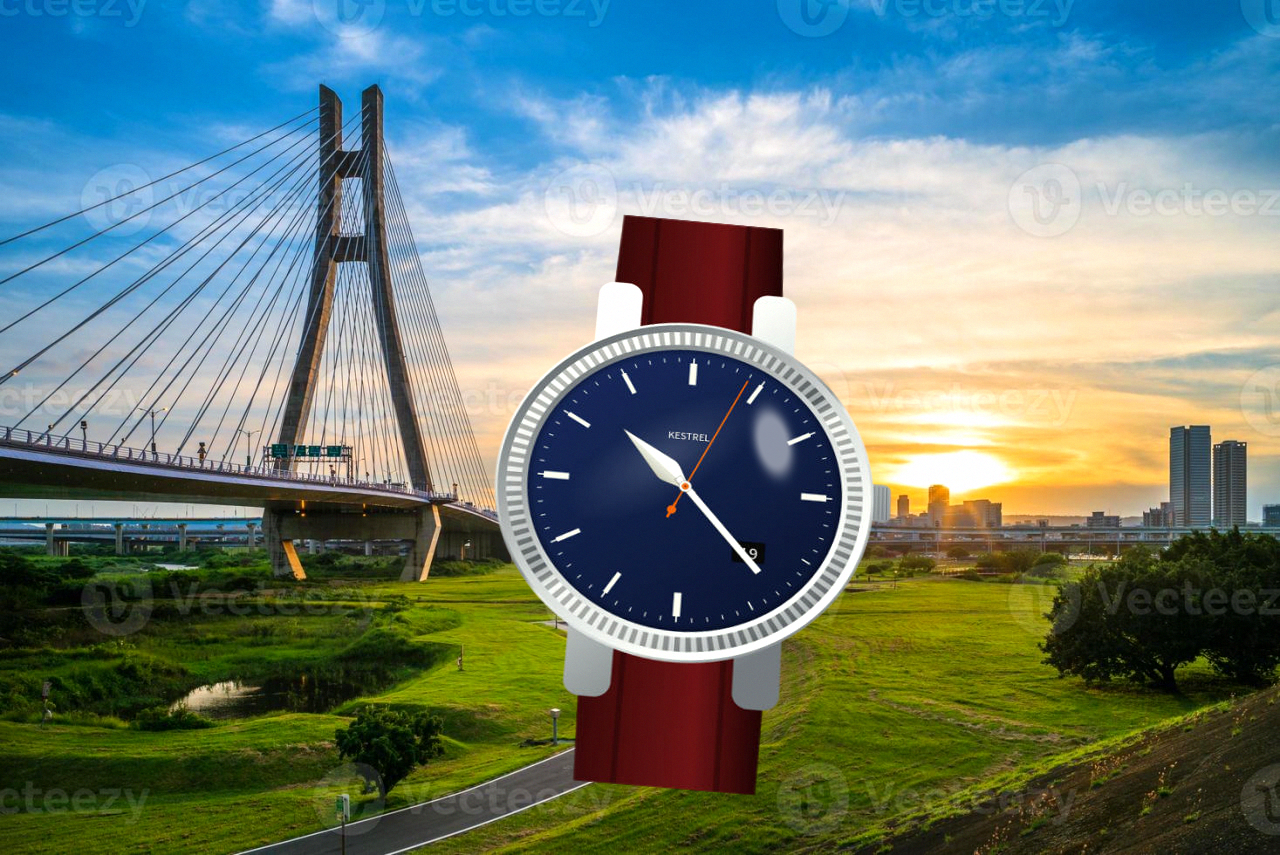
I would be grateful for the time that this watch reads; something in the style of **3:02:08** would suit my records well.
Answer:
**10:23:04**
